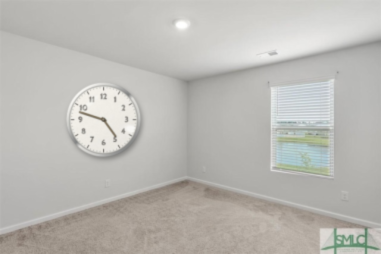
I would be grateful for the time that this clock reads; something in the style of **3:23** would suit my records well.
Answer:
**4:48**
